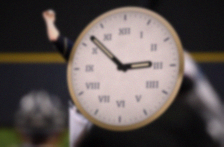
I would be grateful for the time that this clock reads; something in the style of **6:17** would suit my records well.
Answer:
**2:52**
